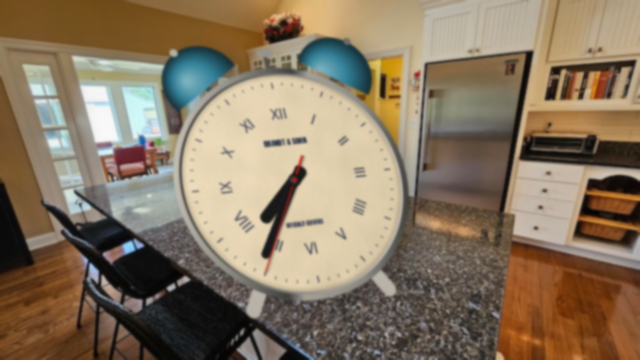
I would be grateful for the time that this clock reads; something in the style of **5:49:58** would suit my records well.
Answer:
**7:35:35**
